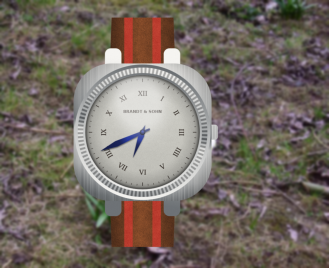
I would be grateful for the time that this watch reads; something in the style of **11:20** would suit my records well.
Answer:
**6:41**
